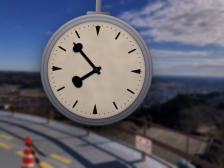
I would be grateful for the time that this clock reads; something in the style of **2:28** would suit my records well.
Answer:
**7:53**
